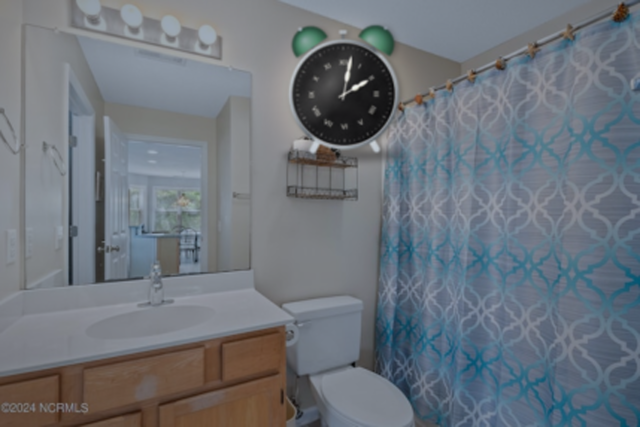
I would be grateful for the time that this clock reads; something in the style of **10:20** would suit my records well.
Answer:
**2:02**
